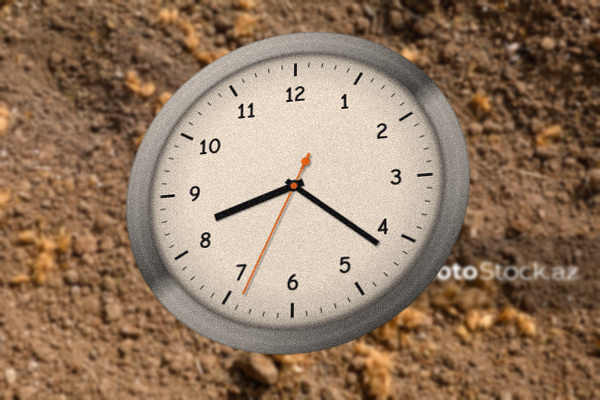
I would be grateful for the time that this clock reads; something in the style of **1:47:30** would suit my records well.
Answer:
**8:21:34**
